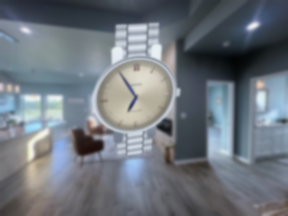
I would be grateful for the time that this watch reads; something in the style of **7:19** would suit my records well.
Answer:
**6:55**
